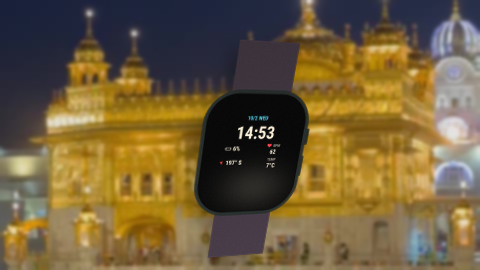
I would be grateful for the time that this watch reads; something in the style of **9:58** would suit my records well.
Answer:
**14:53**
